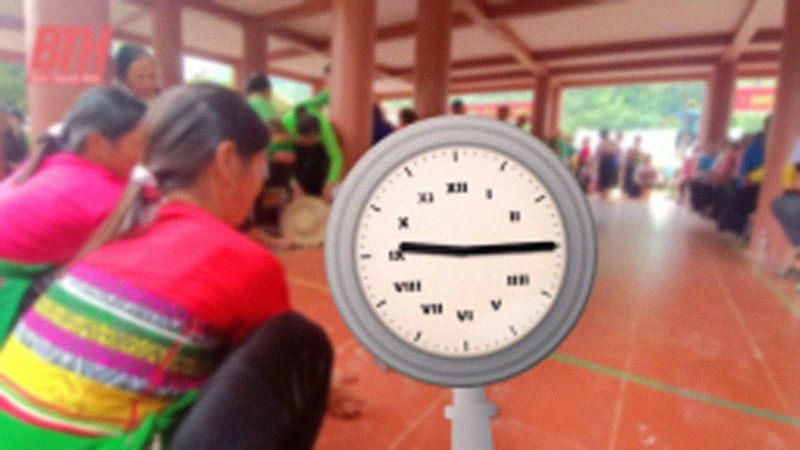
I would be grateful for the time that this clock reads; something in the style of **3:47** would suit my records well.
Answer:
**9:15**
